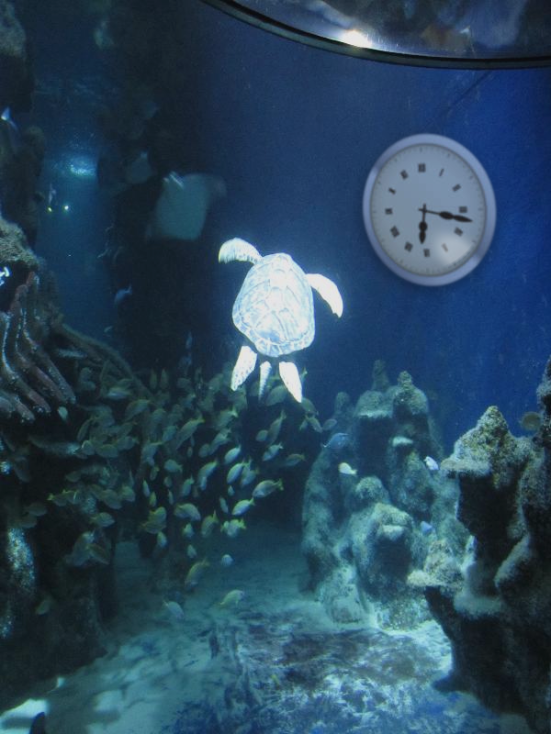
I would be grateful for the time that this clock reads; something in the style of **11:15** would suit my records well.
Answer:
**6:17**
